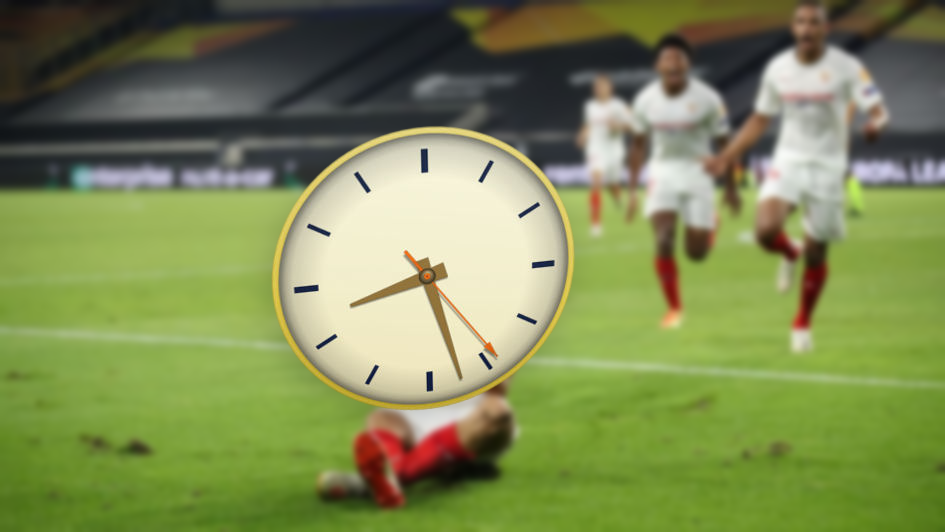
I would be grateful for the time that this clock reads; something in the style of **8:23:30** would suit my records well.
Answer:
**8:27:24**
